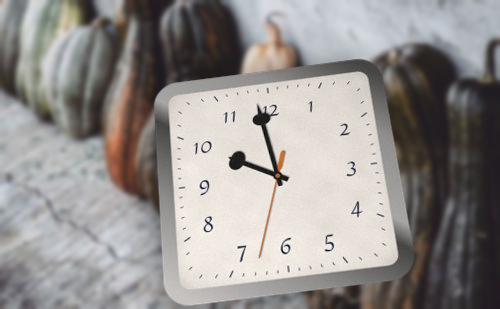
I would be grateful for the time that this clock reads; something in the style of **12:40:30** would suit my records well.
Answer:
**9:58:33**
